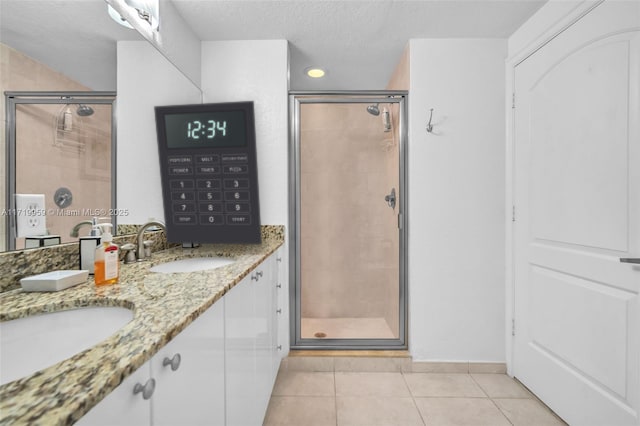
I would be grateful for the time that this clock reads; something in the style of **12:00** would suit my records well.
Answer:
**12:34**
